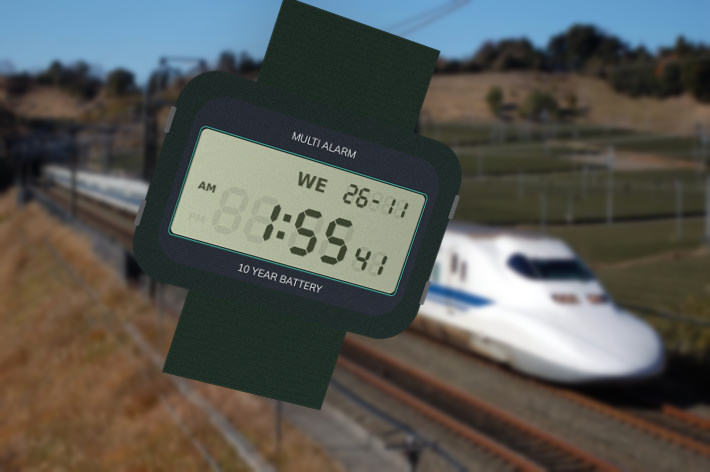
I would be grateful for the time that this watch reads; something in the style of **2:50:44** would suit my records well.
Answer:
**1:55:41**
